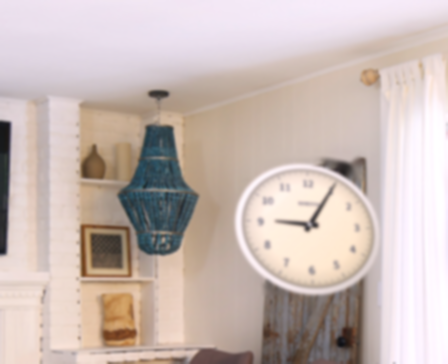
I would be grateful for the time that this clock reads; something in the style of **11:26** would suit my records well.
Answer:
**9:05**
